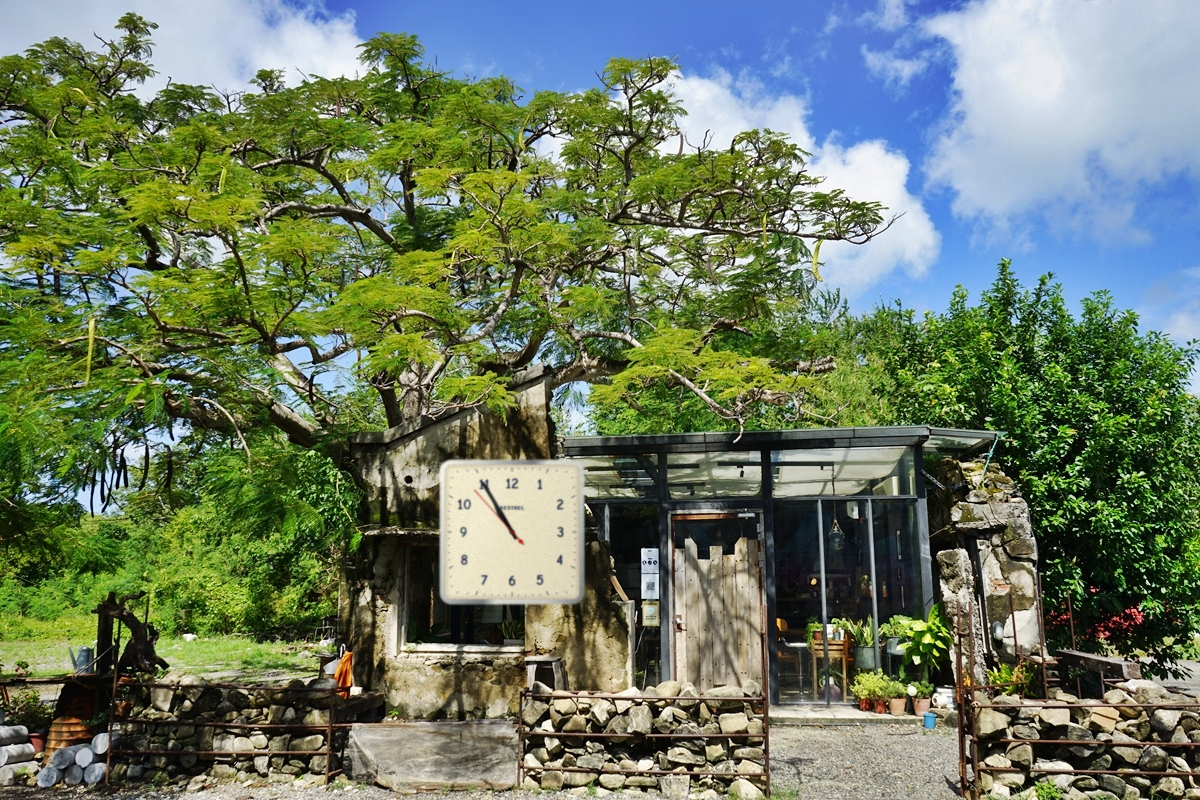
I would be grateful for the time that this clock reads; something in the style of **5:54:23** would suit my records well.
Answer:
**10:54:53**
